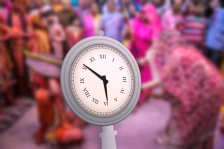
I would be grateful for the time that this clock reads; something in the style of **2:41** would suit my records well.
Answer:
**5:51**
